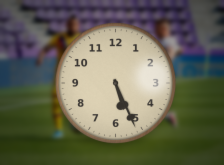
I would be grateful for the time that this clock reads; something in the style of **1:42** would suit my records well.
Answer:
**5:26**
